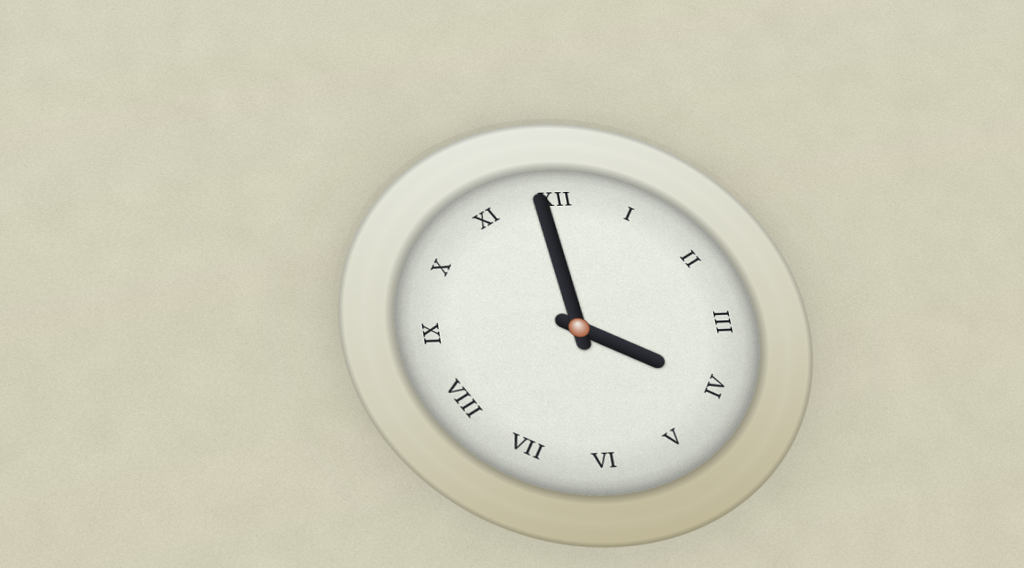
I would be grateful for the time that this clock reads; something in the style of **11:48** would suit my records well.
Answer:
**3:59**
